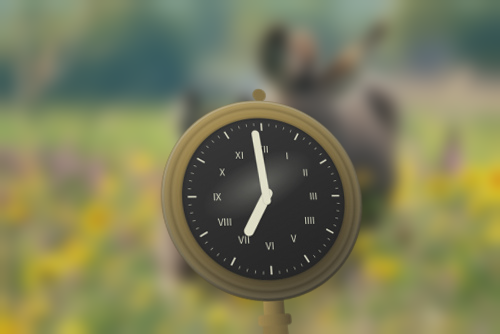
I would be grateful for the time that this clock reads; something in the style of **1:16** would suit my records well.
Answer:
**6:59**
